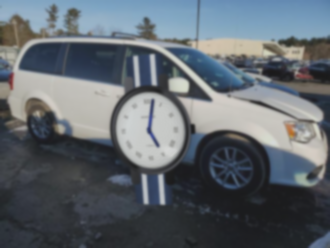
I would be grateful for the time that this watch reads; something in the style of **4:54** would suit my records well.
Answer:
**5:02**
